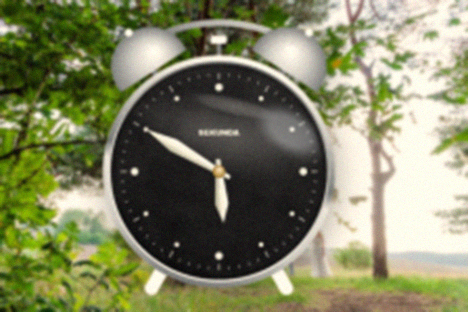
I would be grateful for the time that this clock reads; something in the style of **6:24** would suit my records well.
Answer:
**5:50**
